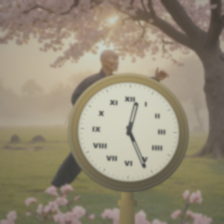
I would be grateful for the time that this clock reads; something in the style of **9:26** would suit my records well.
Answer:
**12:26**
